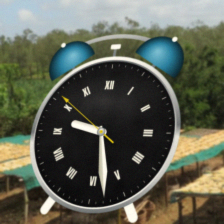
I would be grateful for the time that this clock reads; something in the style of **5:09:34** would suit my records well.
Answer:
**9:27:51**
